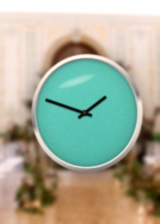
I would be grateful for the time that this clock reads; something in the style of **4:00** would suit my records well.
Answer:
**1:48**
